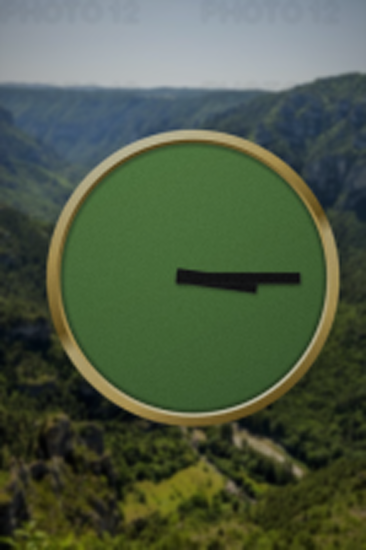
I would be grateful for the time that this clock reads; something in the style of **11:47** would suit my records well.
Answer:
**3:15**
